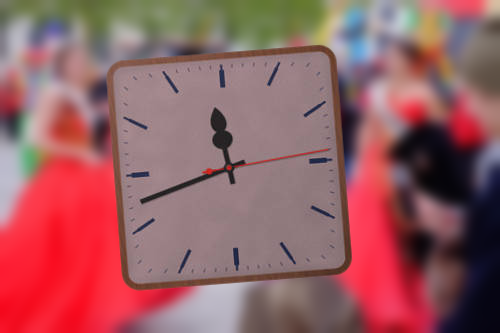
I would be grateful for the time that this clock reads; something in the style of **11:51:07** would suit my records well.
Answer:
**11:42:14**
